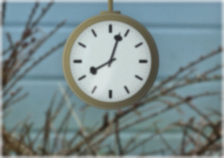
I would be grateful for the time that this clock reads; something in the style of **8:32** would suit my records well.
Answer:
**8:03**
